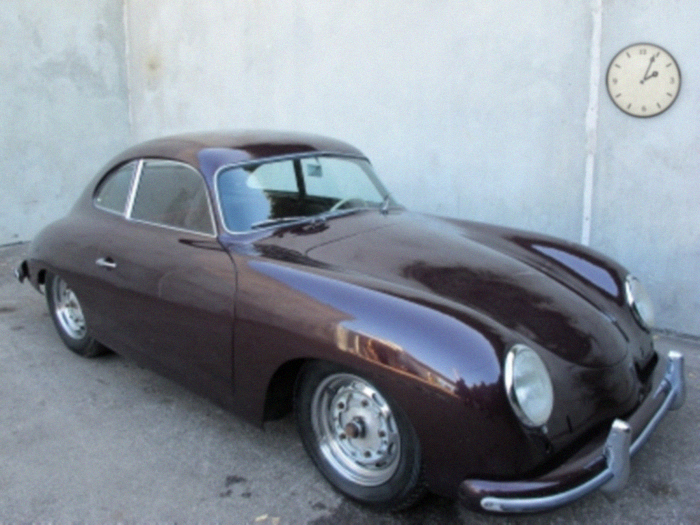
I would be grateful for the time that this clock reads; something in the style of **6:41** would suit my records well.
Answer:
**2:04**
